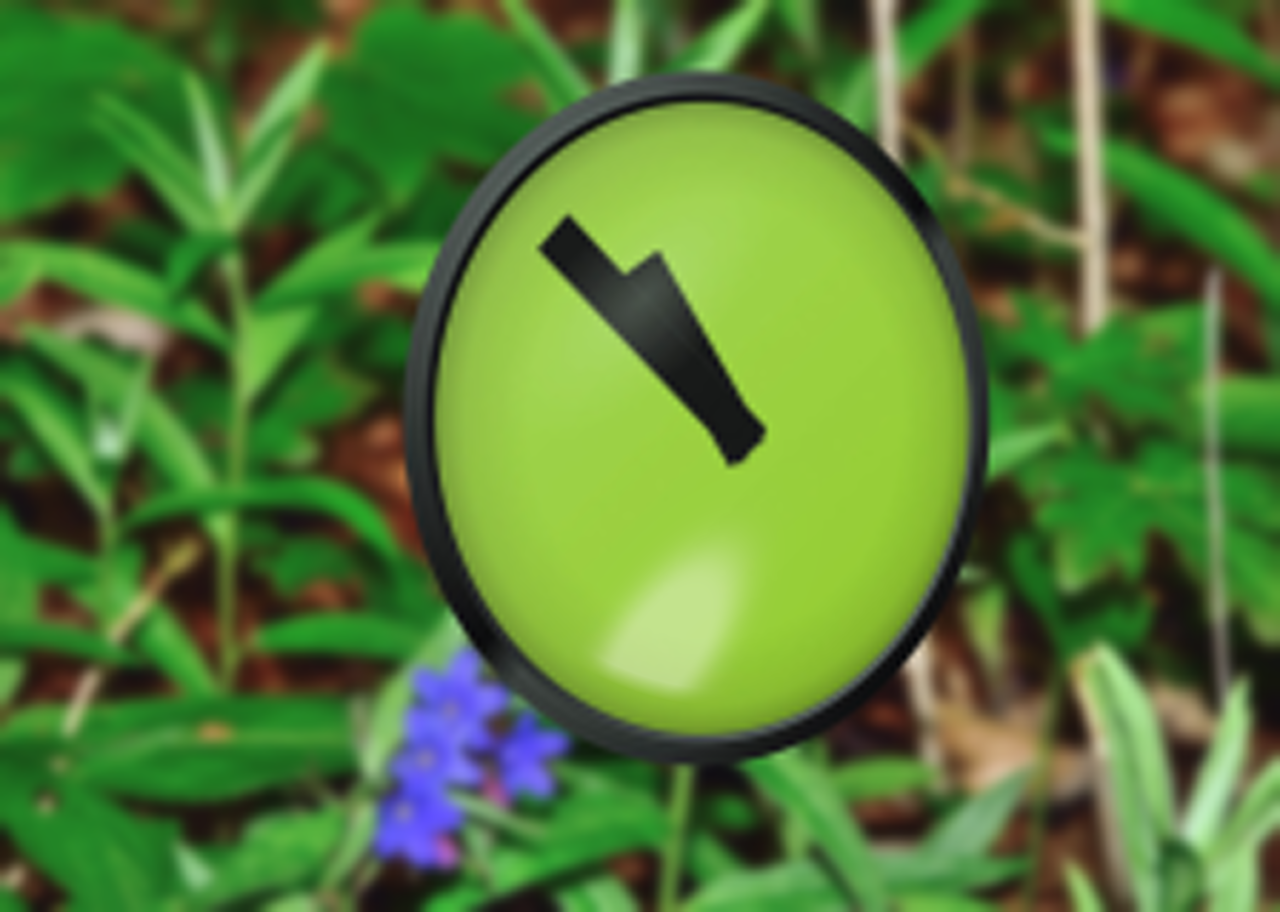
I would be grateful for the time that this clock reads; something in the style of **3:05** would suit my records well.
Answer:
**10:52**
